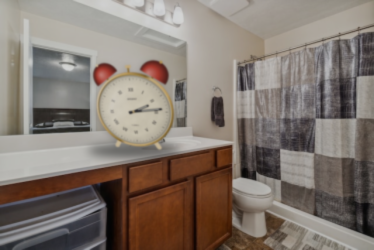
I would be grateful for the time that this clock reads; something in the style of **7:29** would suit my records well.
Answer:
**2:14**
